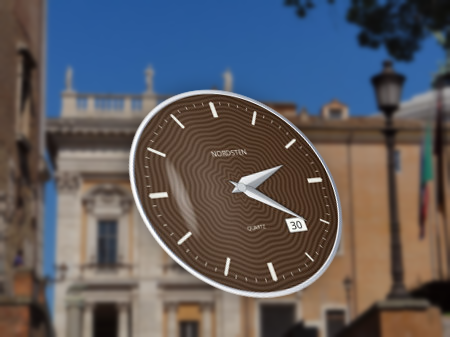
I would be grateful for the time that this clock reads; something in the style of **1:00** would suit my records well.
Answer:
**2:21**
